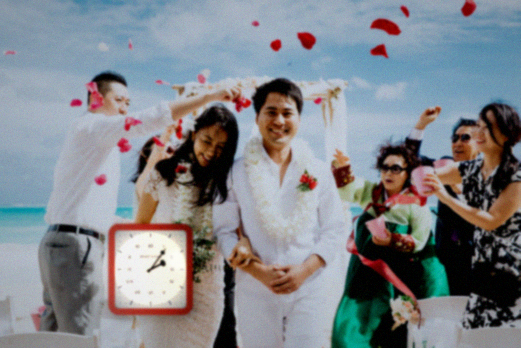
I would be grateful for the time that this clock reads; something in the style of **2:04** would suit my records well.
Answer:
**2:06**
